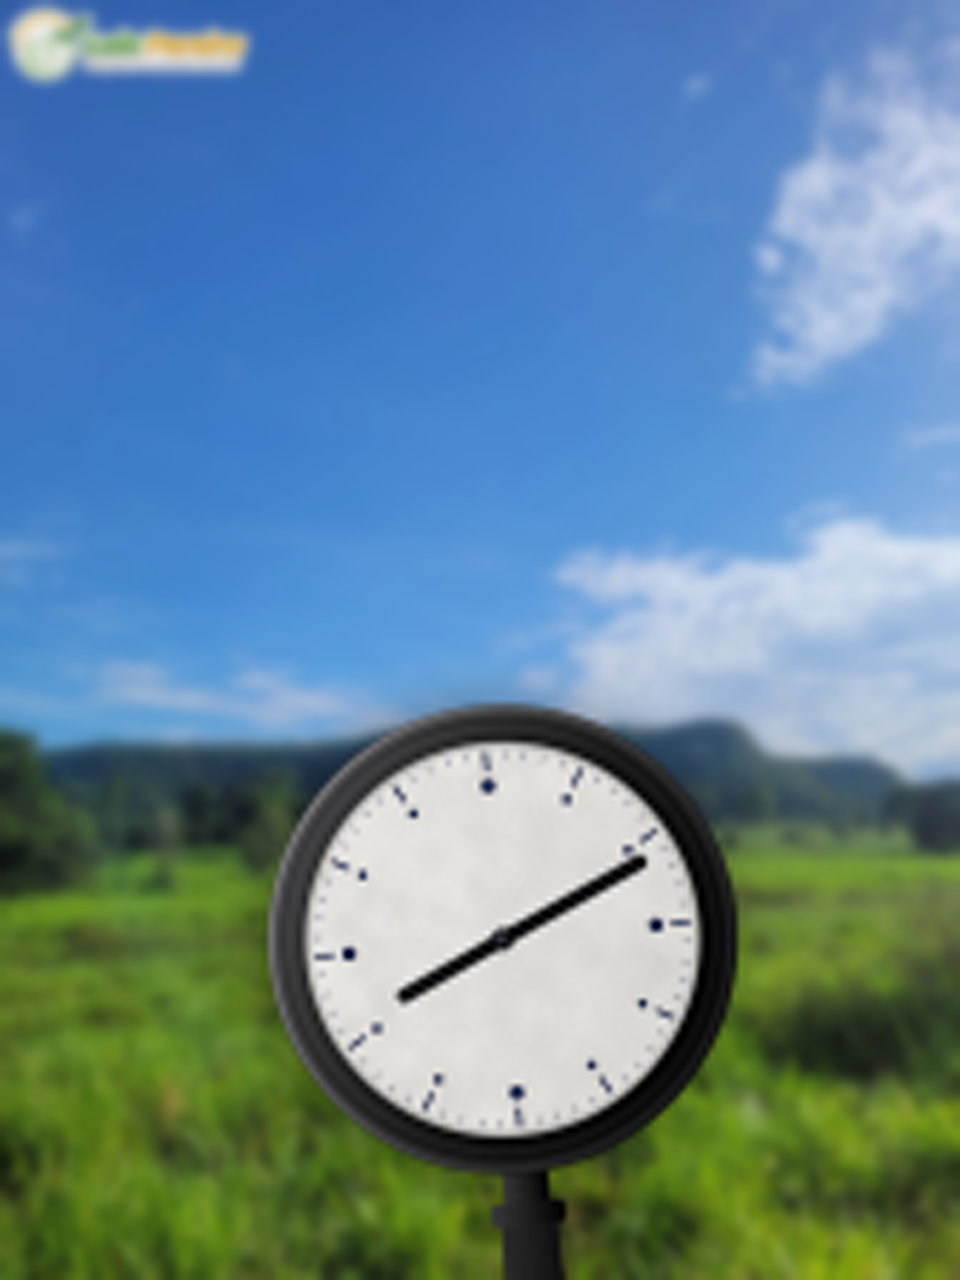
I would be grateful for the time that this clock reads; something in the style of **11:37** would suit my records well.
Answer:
**8:11**
